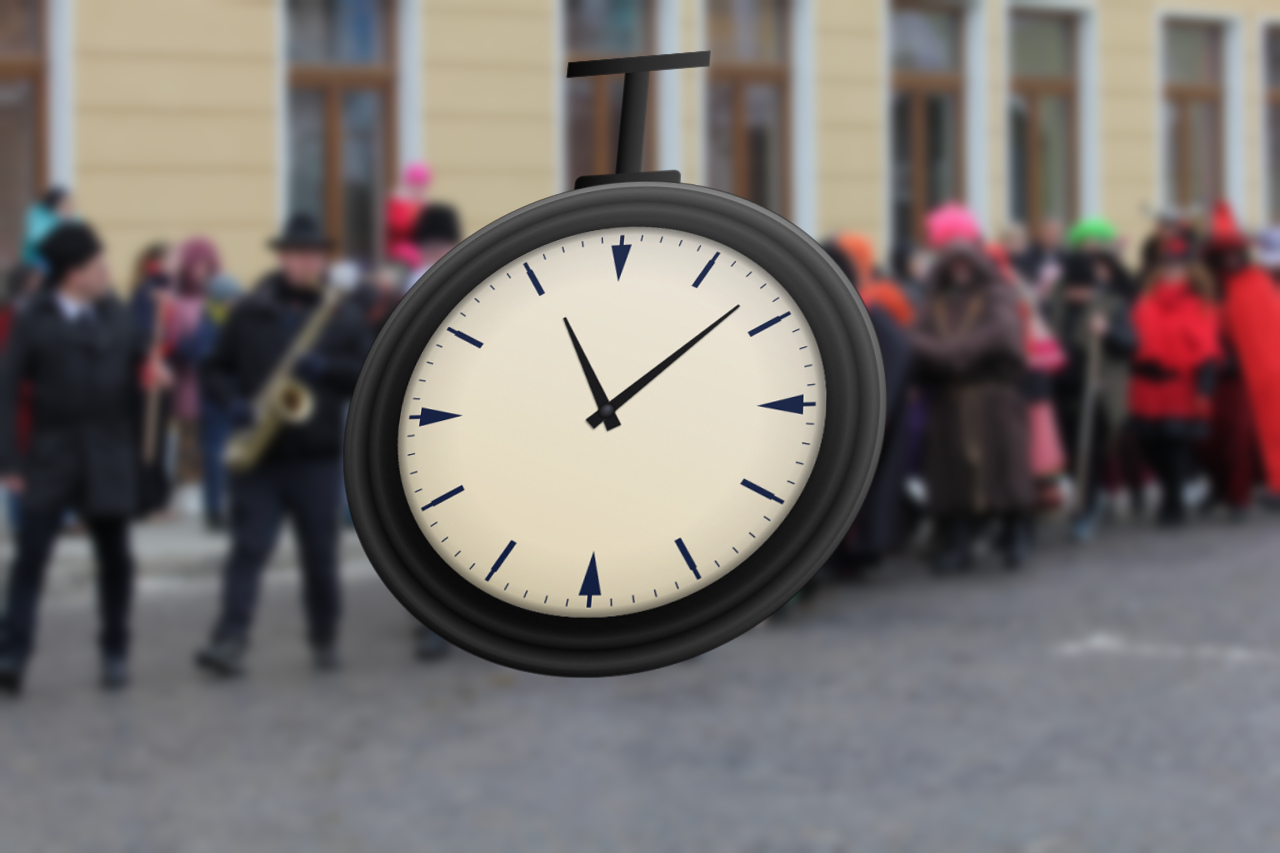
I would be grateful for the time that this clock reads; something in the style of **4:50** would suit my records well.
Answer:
**11:08**
